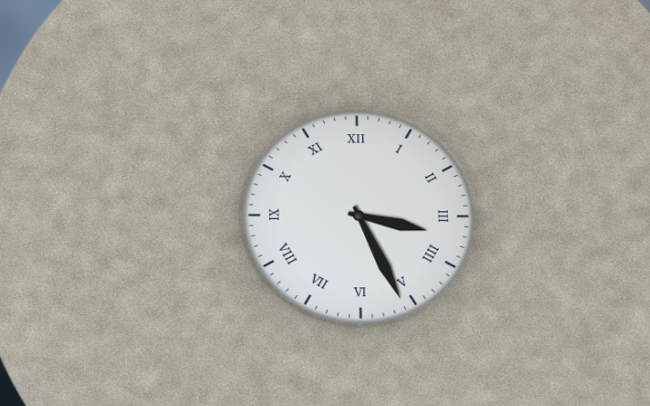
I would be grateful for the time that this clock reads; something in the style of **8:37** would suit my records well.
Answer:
**3:26**
